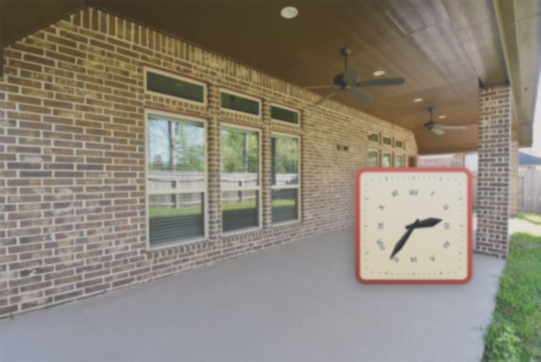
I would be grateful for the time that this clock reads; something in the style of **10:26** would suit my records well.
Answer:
**2:36**
